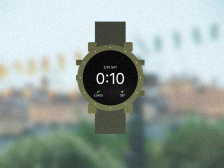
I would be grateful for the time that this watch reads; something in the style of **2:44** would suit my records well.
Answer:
**0:10**
